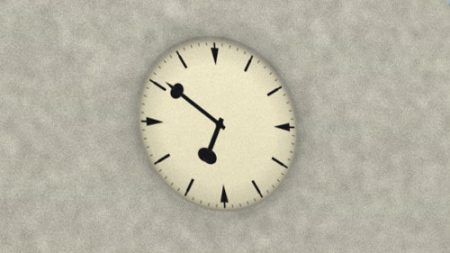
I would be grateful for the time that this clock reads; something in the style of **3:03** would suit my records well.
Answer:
**6:51**
